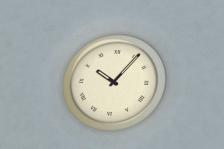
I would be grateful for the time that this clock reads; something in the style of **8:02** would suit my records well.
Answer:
**10:06**
